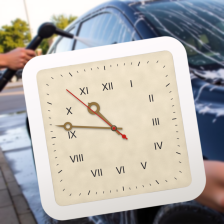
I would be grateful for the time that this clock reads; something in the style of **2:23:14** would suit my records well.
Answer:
**10:46:53**
